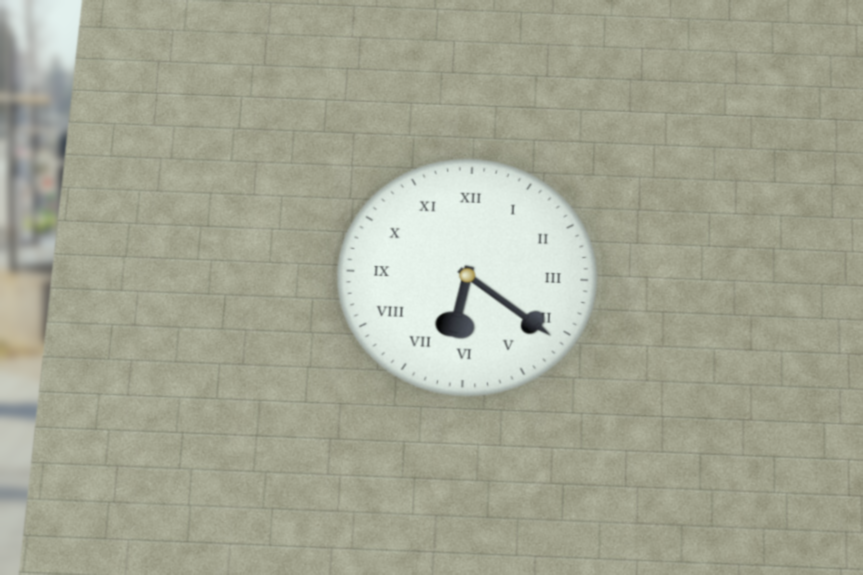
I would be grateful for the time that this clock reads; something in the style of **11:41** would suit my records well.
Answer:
**6:21**
